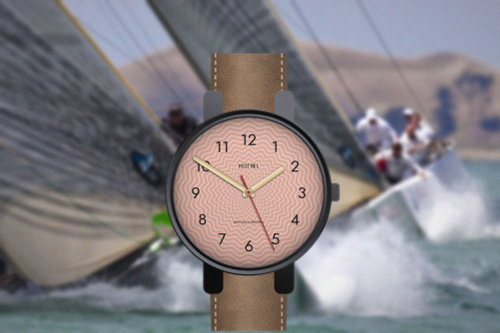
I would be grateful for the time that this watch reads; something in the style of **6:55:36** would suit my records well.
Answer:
**1:50:26**
